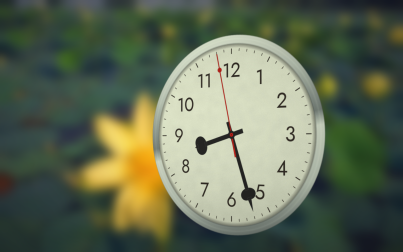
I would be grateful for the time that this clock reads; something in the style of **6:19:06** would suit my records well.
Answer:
**8:26:58**
